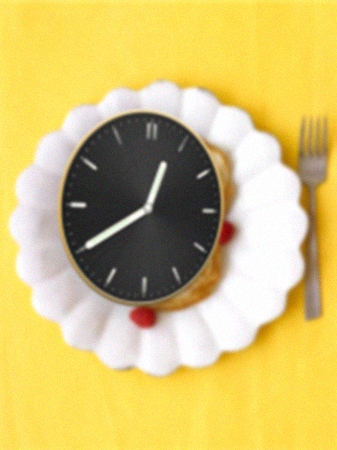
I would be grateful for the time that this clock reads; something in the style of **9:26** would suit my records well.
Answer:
**12:40**
